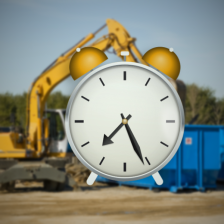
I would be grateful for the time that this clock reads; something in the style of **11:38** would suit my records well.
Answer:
**7:26**
